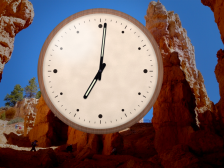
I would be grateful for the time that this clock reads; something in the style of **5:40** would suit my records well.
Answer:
**7:01**
